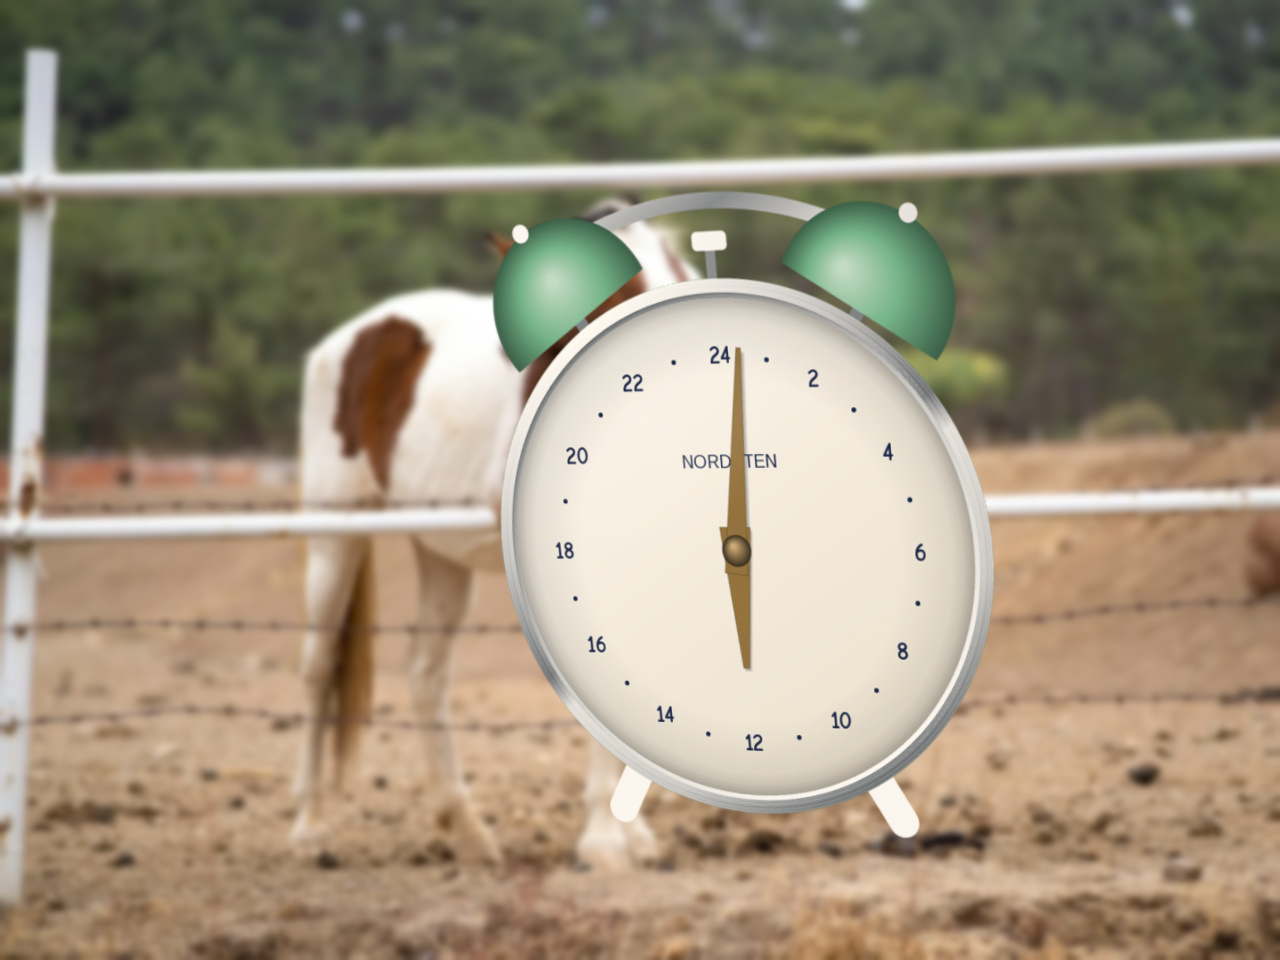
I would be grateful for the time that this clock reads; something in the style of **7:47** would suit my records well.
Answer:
**12:01**
